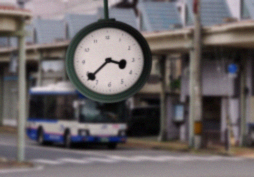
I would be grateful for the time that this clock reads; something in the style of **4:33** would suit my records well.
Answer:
**3:38**
